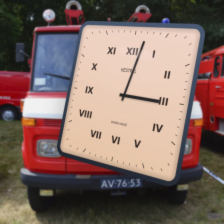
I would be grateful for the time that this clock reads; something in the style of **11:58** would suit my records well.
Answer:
**3:02**
